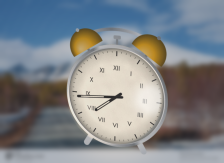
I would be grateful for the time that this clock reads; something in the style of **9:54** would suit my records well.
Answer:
**7:44**
